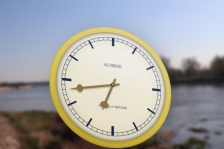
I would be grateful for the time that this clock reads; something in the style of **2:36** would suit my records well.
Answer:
**6:43**
